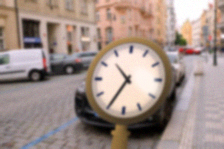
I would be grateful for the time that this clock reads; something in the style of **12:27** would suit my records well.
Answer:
**10:35**
